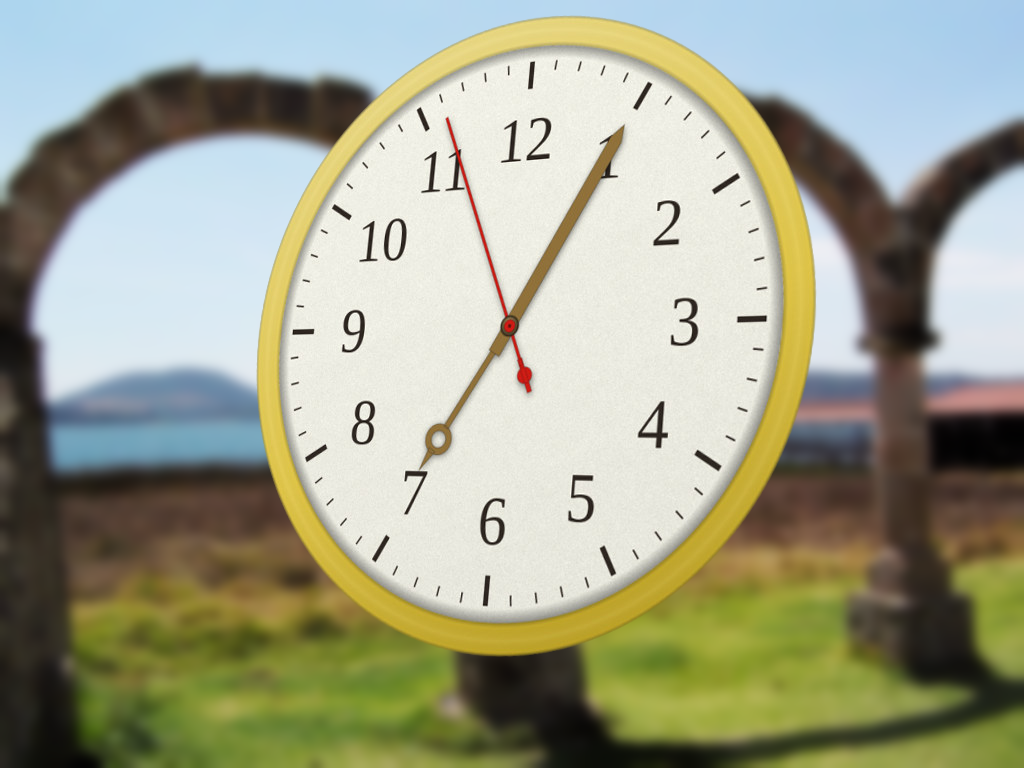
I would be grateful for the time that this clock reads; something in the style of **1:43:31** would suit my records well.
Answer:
**7:04:56**
